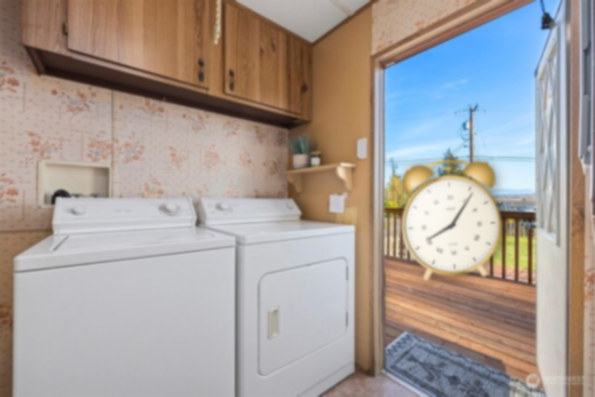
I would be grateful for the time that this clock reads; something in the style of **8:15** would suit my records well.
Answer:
**8:06**
